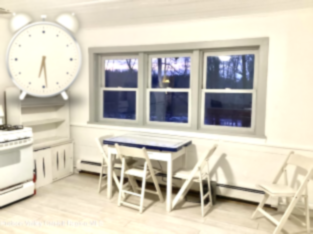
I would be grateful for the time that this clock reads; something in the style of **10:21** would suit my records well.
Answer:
**6:29**
